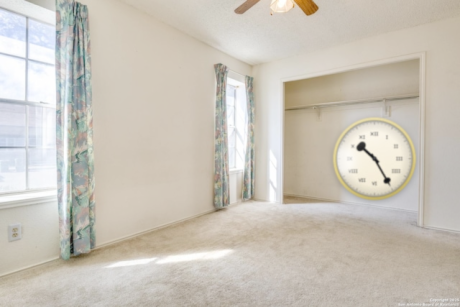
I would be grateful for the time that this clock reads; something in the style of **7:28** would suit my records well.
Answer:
**10:25**
